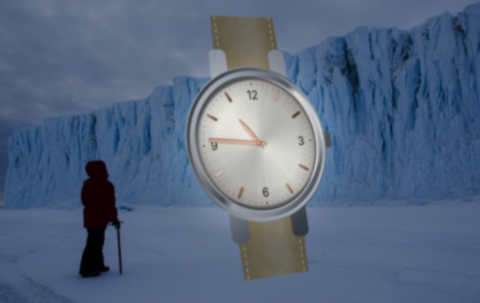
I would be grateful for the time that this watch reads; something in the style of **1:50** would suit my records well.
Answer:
**10:46**
